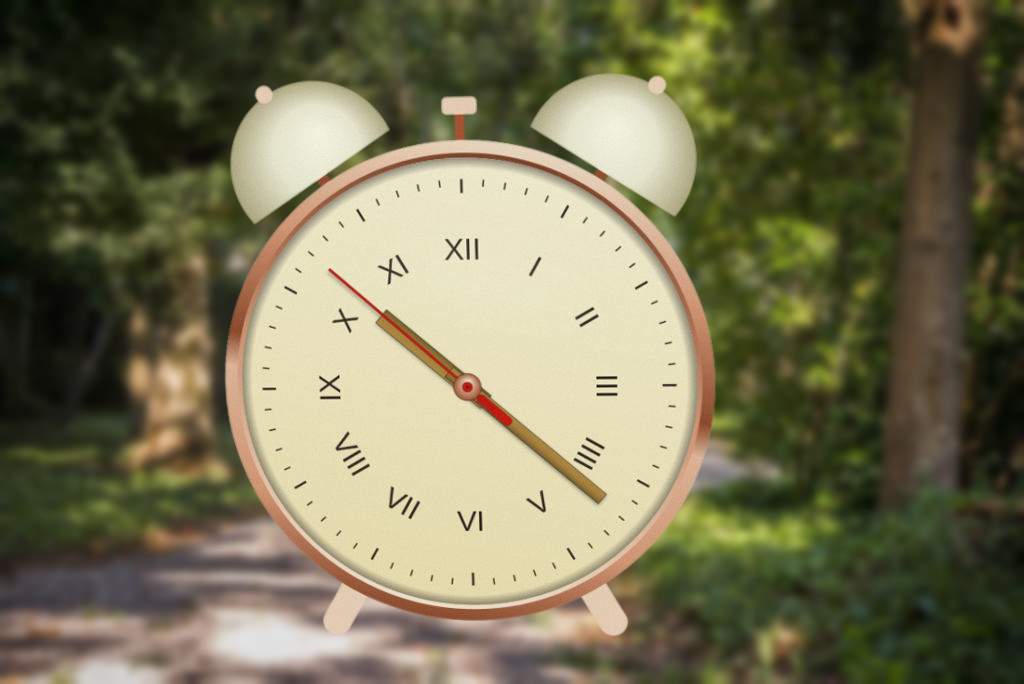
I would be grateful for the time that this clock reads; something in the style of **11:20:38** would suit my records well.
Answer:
**10:21:52**
